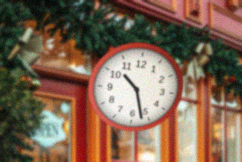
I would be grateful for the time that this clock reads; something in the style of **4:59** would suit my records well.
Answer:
**10:27**
